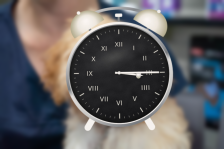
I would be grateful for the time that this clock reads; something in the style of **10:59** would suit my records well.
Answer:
**3:15**
